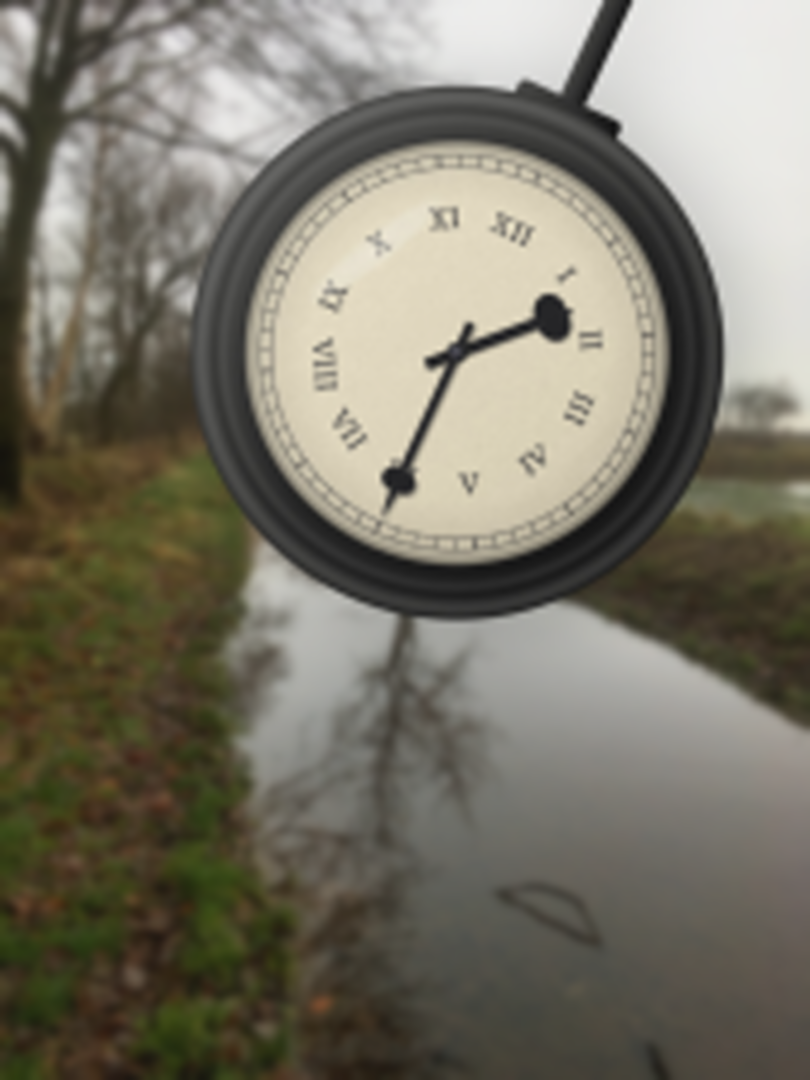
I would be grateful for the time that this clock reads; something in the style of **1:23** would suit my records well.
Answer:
**1:30**
